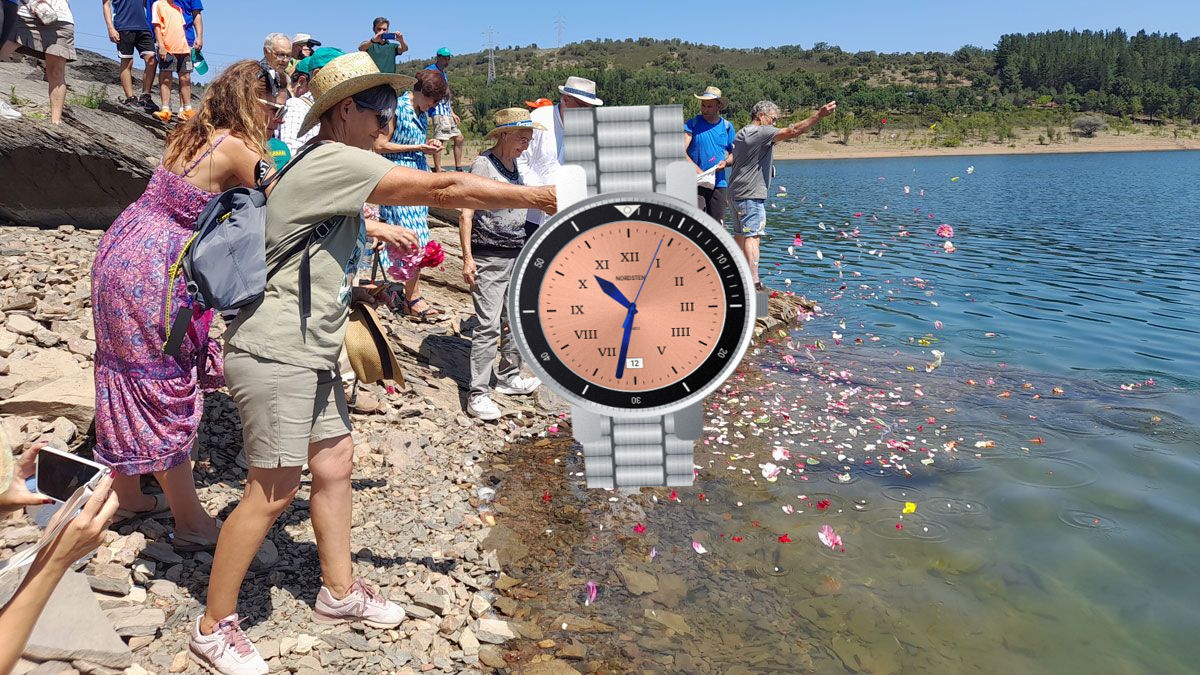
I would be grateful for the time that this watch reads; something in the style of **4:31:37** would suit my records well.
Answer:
**10:32:04**
